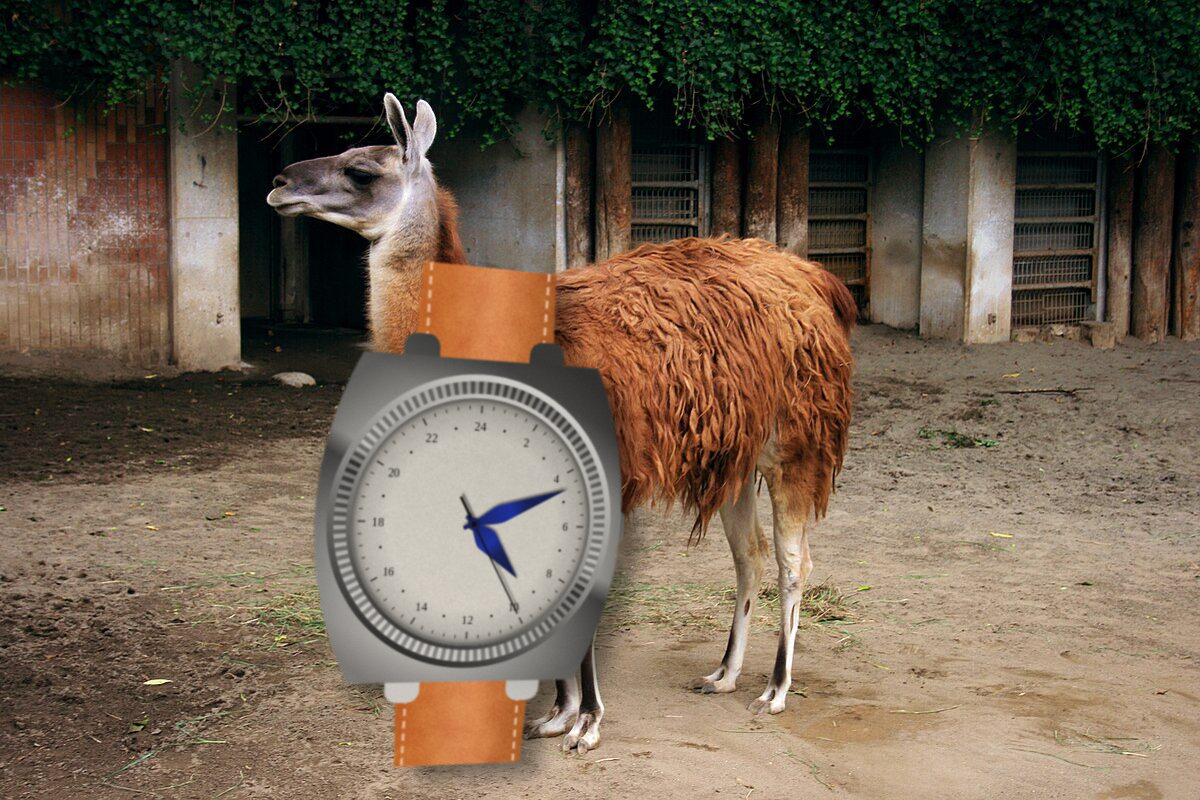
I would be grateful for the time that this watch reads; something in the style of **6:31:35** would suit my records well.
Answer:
**9:11:25**
